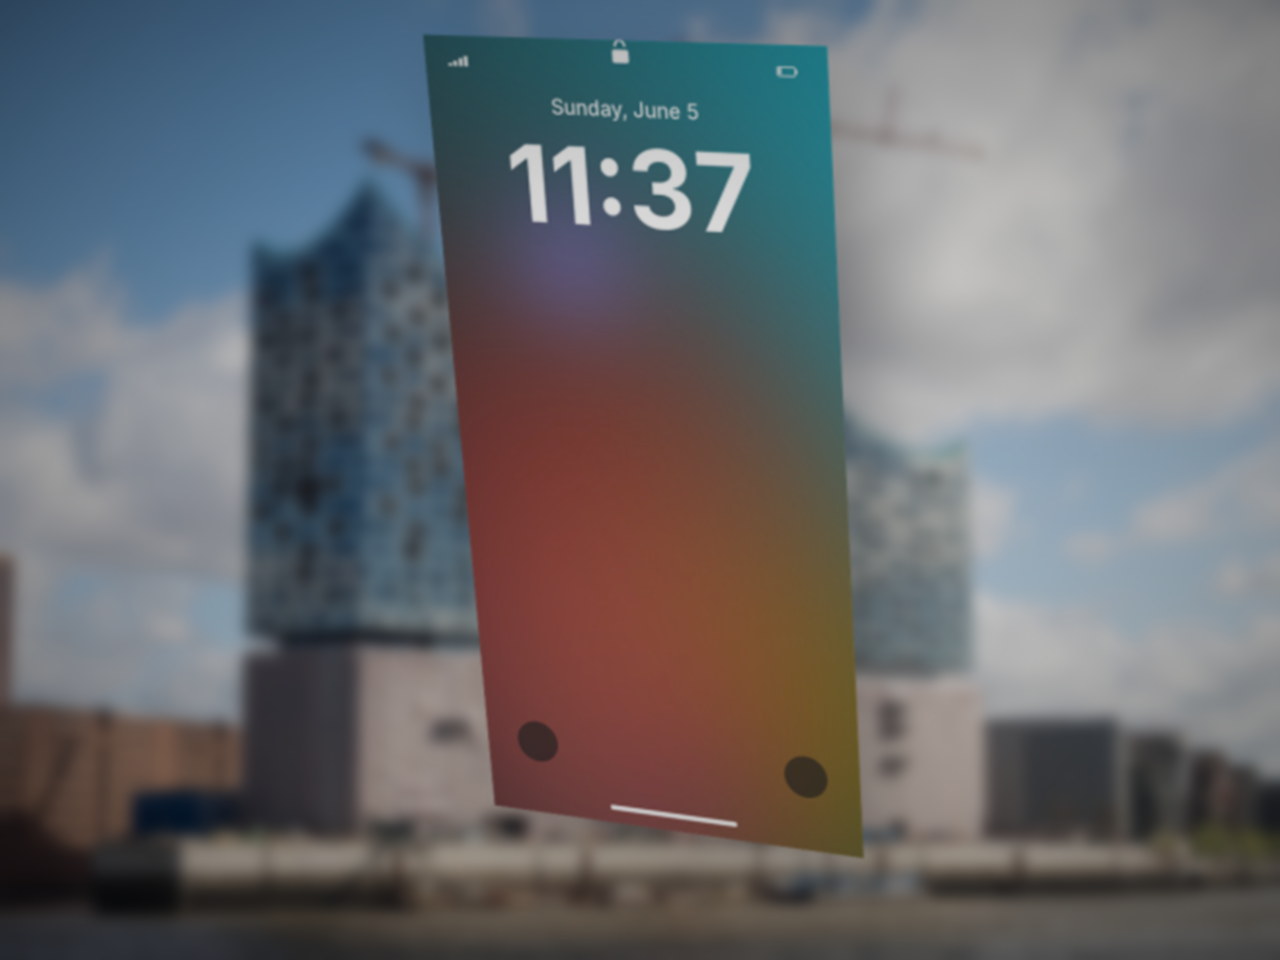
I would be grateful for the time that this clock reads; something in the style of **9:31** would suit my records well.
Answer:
**11:37**
